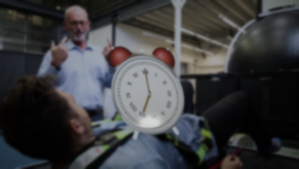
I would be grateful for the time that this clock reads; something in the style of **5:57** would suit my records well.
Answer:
**7:00**
